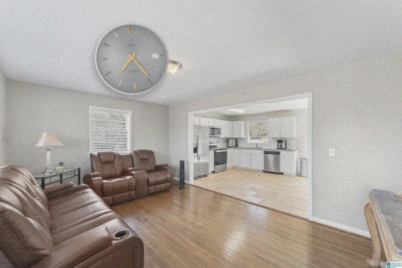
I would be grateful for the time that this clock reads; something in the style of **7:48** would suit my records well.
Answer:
**7:24**
